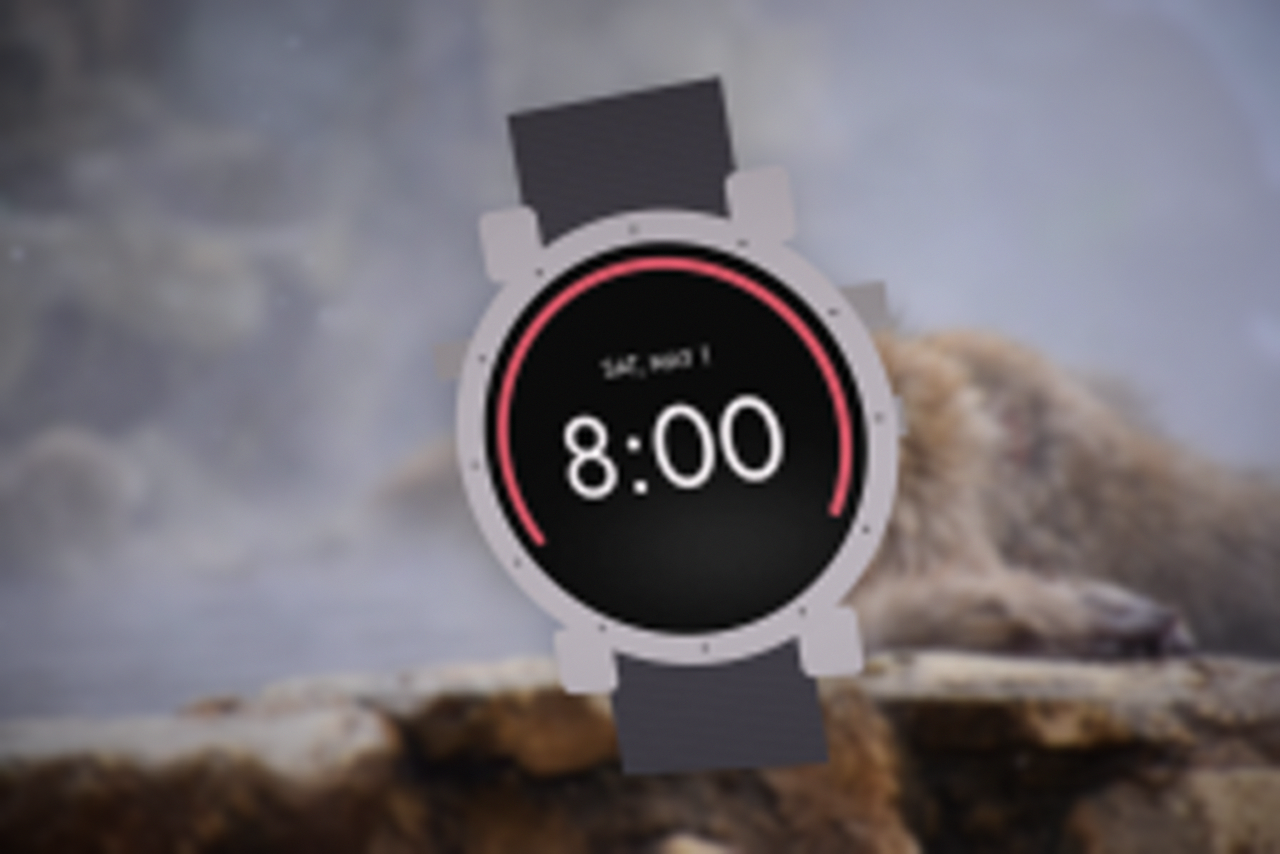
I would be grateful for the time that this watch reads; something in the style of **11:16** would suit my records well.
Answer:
**8:00**
